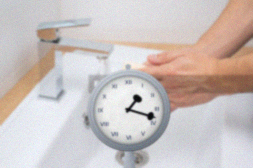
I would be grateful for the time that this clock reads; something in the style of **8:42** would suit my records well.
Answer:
**1:18**
